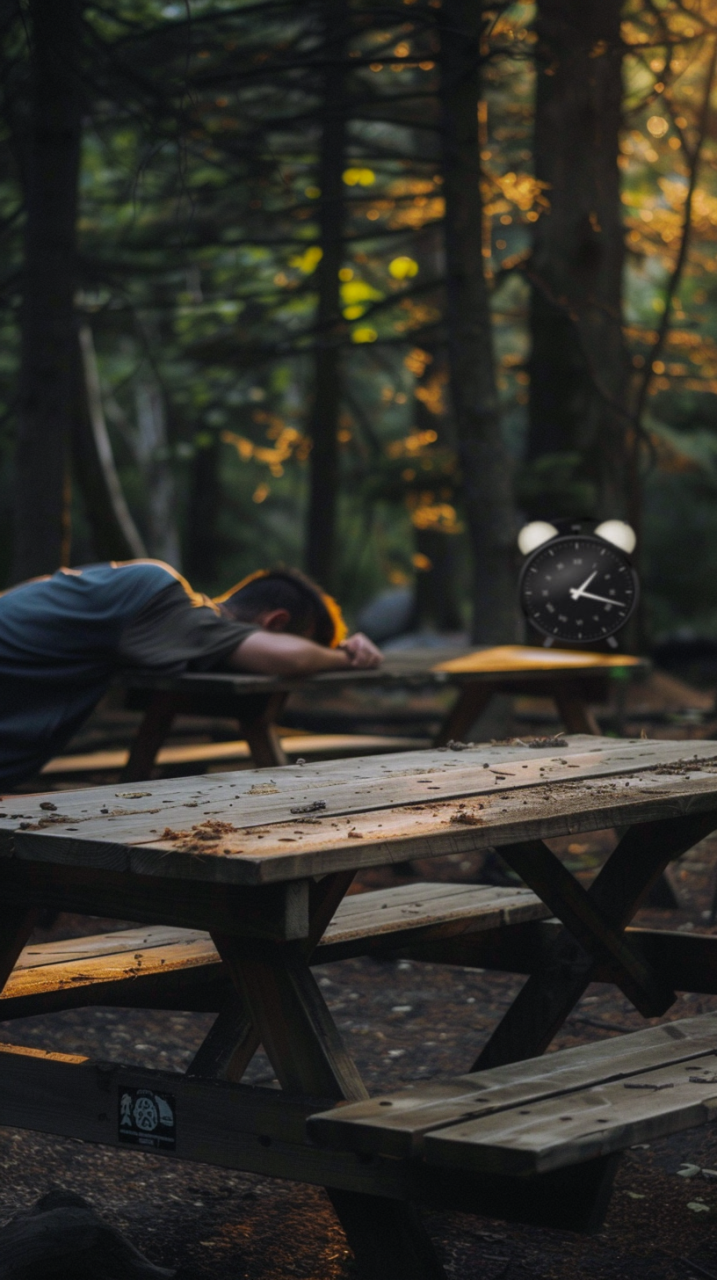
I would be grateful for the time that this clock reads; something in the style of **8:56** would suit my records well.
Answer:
**1:18**
